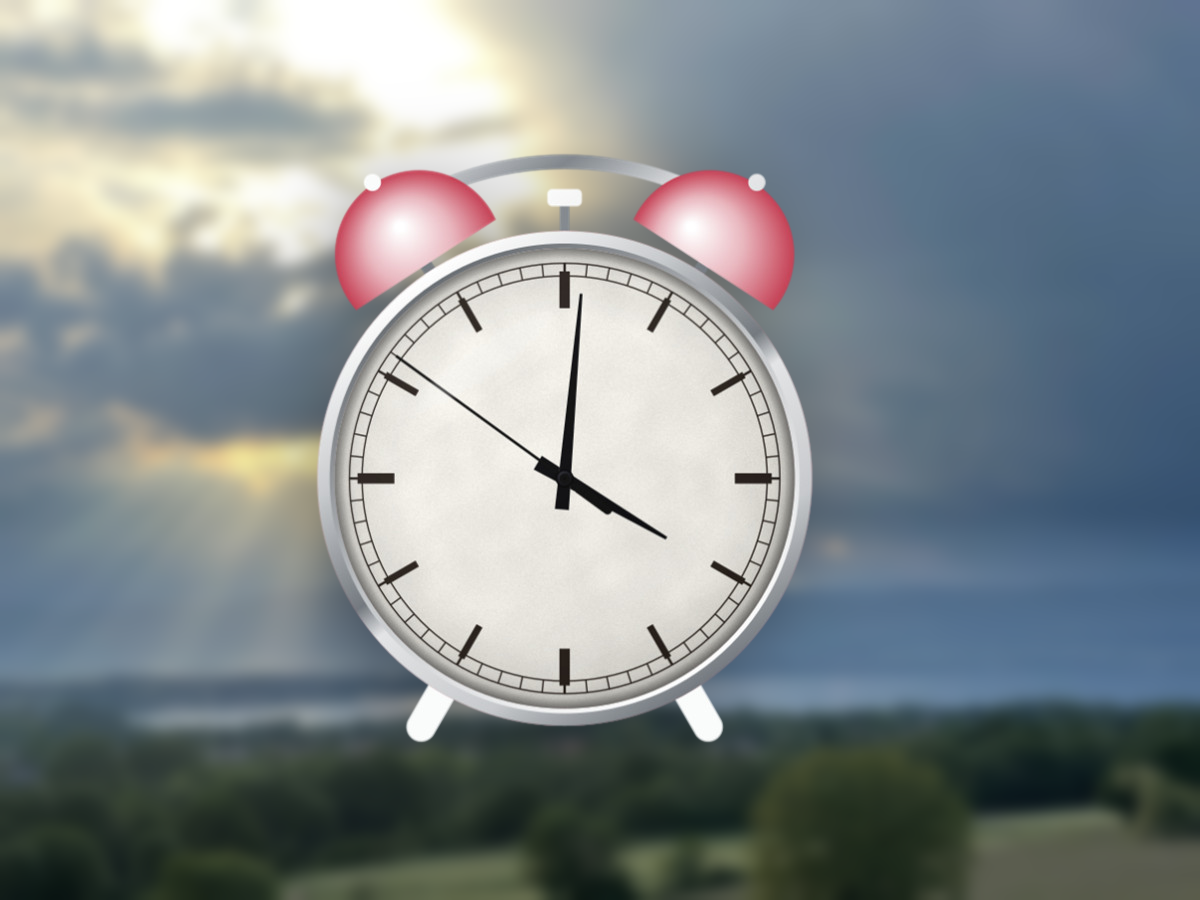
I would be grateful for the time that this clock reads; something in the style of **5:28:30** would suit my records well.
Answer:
**4:00:51**
